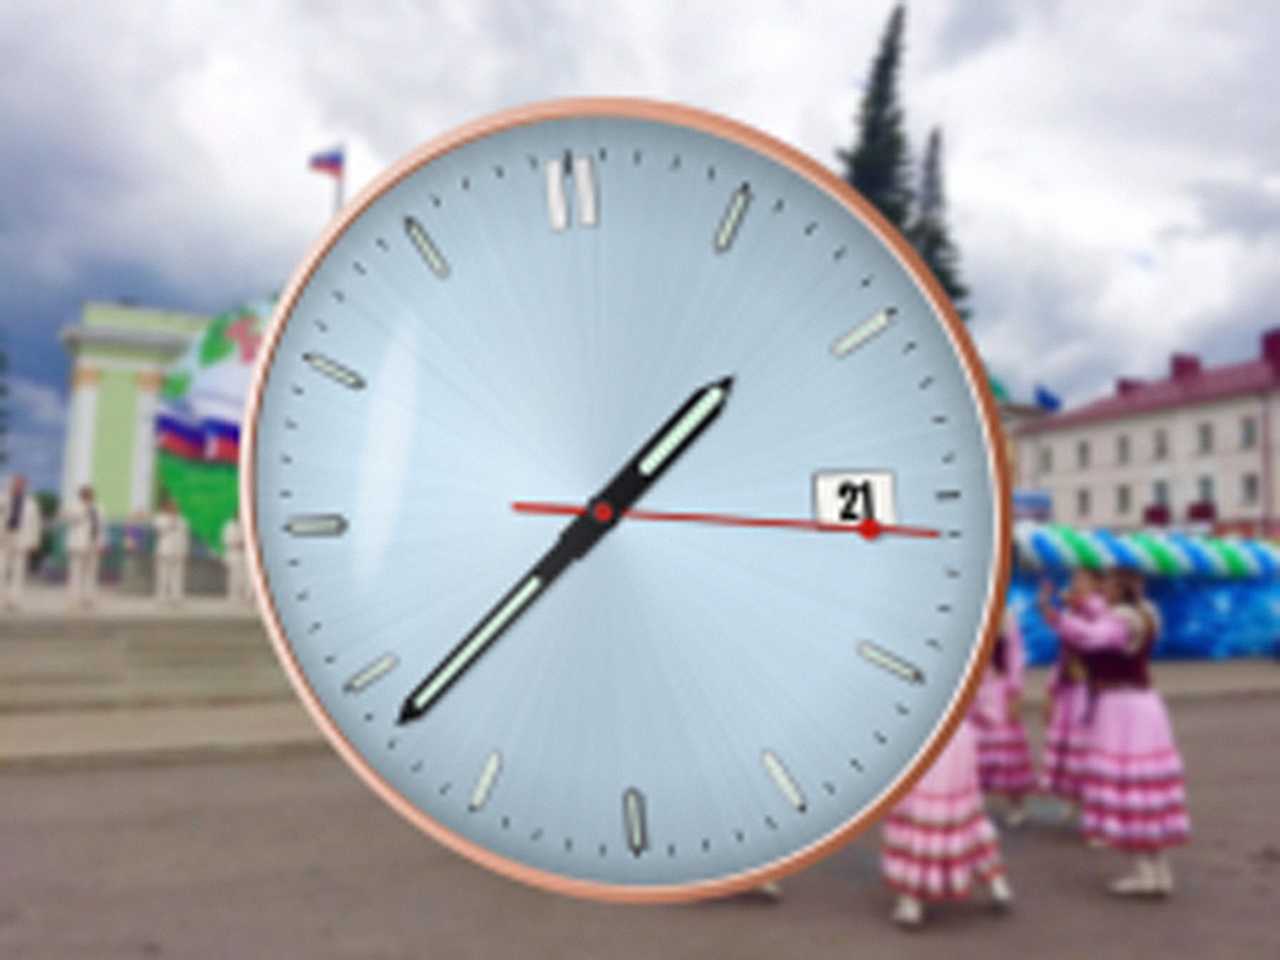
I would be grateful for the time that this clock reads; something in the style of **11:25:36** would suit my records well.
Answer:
**1:38:16**
